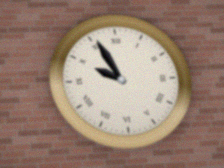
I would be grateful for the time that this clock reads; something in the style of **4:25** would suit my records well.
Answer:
**9:56**
